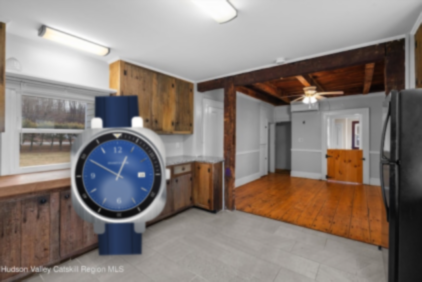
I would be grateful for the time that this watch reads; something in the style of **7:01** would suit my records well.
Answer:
**12:50**
